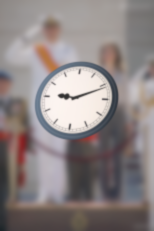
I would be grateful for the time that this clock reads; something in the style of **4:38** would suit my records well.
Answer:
**9:11**
